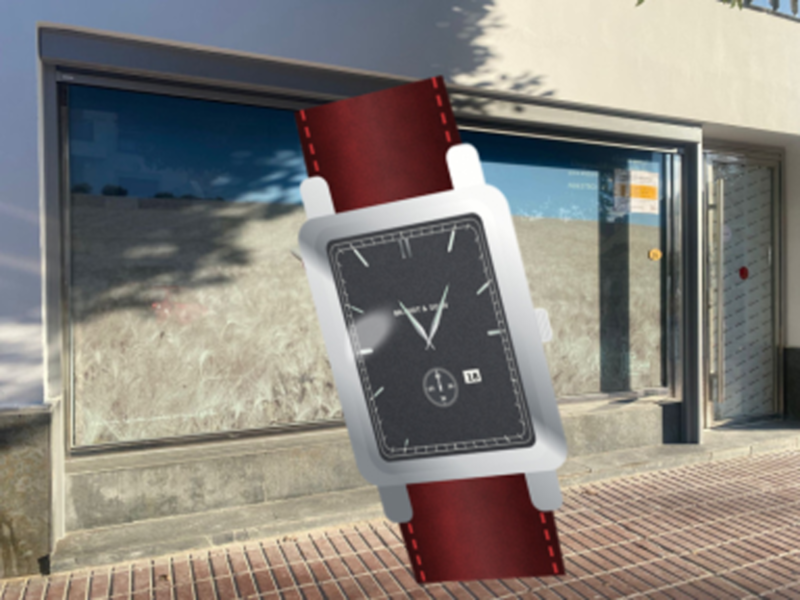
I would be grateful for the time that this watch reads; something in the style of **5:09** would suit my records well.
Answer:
**11:06**
